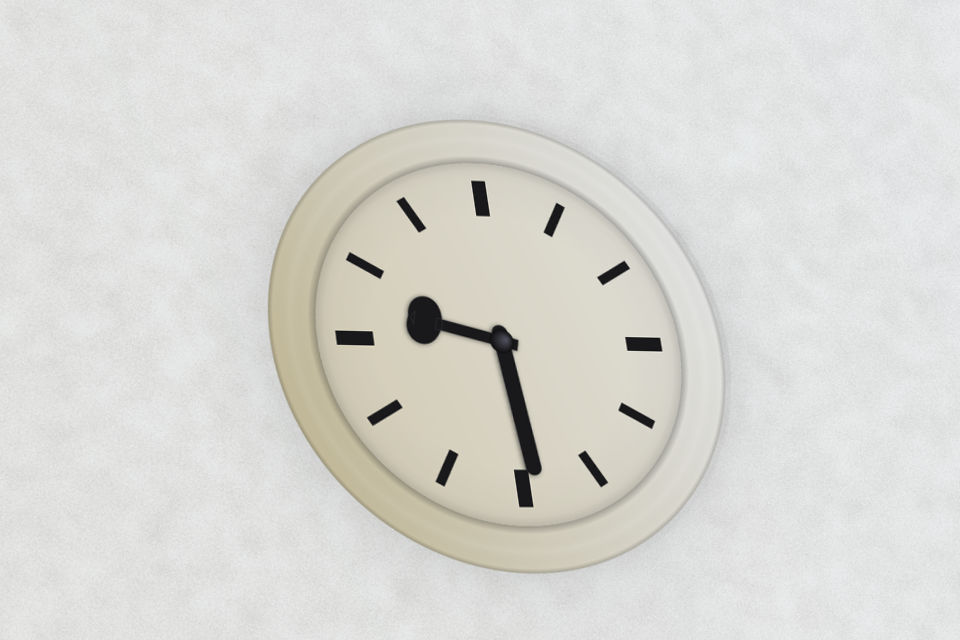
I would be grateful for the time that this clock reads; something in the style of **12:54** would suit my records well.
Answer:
**9:29**
